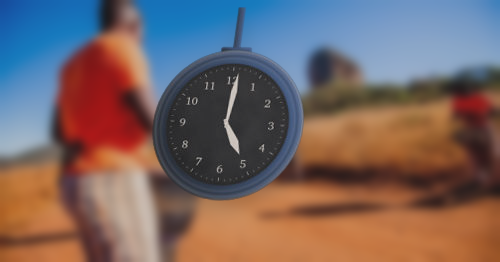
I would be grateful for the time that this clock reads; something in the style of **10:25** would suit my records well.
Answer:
**5:01**
